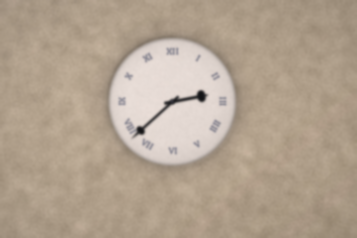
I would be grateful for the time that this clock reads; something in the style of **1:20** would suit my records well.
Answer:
**2:38**
